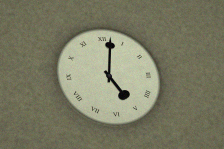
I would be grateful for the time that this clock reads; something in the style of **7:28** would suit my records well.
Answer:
**5:02**
